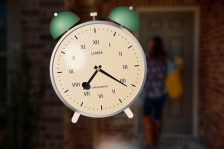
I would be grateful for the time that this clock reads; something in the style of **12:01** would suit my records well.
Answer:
**7:21**
